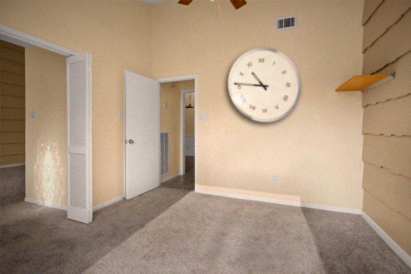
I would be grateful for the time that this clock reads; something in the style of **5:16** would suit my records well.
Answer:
**10:46**
